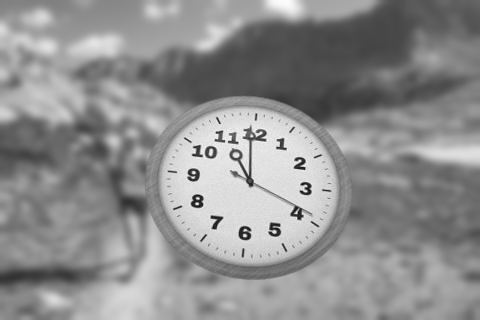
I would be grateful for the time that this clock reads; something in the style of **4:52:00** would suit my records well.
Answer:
**10:59:19**
